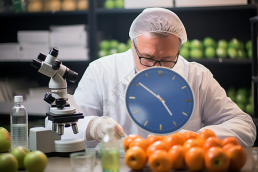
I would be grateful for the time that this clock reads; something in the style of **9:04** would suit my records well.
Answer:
**4:51**
